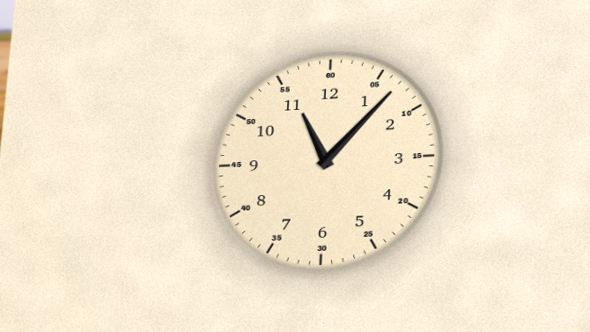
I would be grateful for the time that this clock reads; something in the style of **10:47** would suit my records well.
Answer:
**11:07**
